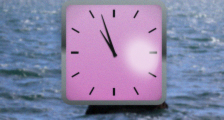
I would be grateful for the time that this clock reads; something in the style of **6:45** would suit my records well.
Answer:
**10:57**
